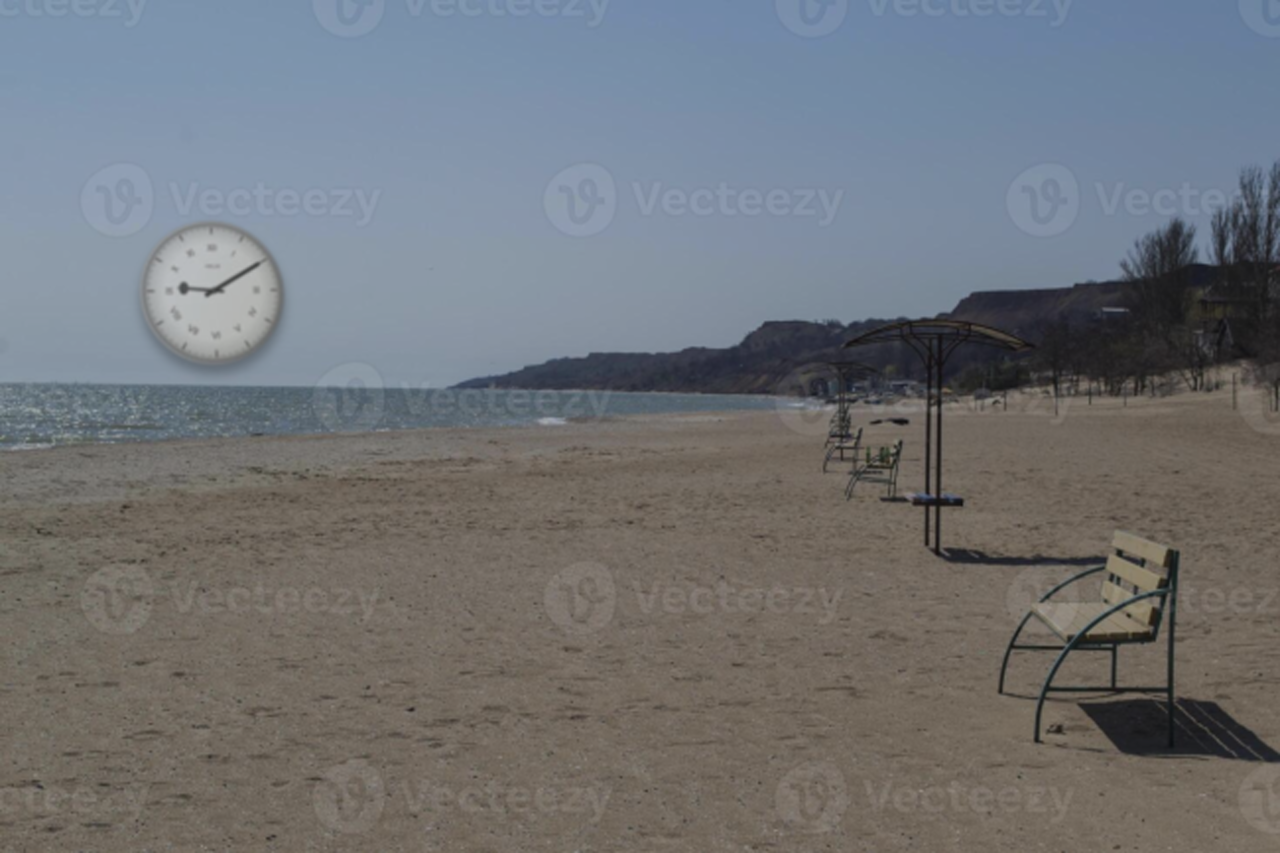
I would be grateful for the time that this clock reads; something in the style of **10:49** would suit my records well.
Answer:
**9:10**
